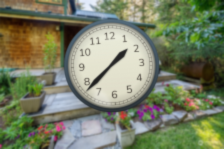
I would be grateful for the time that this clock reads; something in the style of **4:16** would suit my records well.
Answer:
**1:38**
